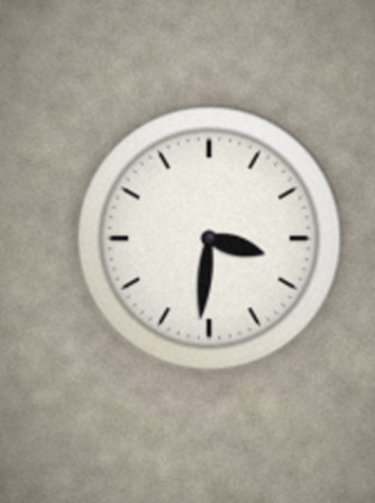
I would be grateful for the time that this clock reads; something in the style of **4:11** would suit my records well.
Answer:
**3:31**
